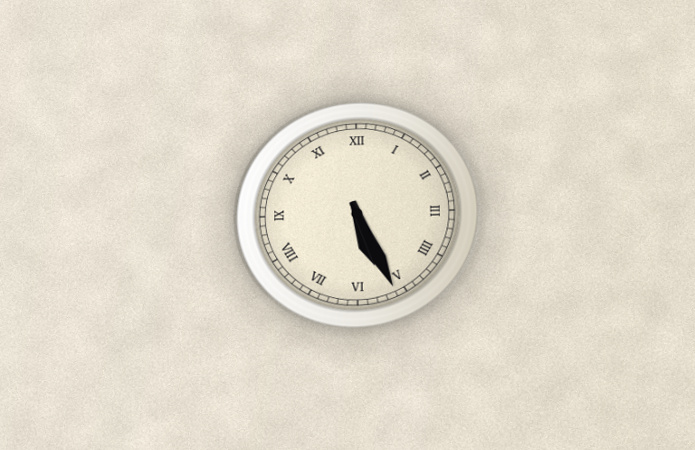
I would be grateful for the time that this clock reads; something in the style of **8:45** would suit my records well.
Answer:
**5:26**
